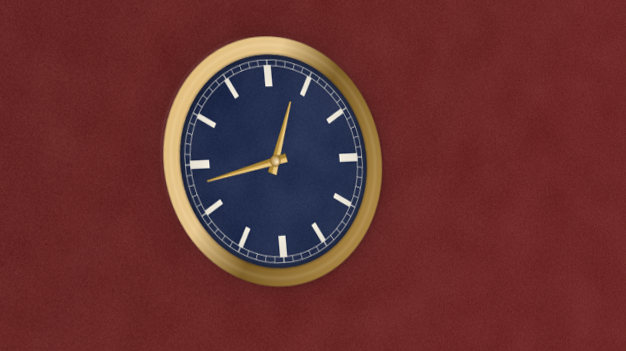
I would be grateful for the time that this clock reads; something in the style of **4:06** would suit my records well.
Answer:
**12:43**
